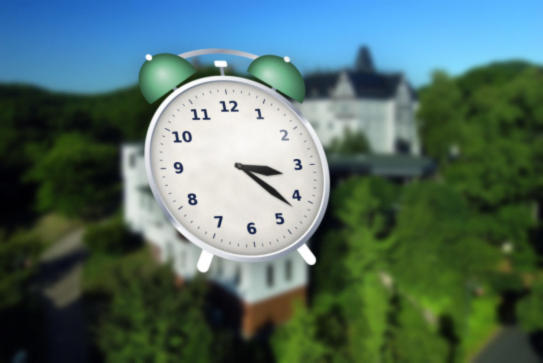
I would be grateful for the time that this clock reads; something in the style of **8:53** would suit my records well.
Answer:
**3:22**
